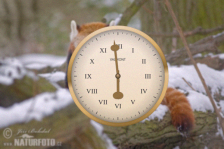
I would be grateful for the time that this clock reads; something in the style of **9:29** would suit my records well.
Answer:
**5:59**
